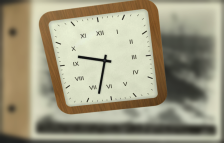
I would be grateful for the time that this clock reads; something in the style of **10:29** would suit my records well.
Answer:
**9:33**
